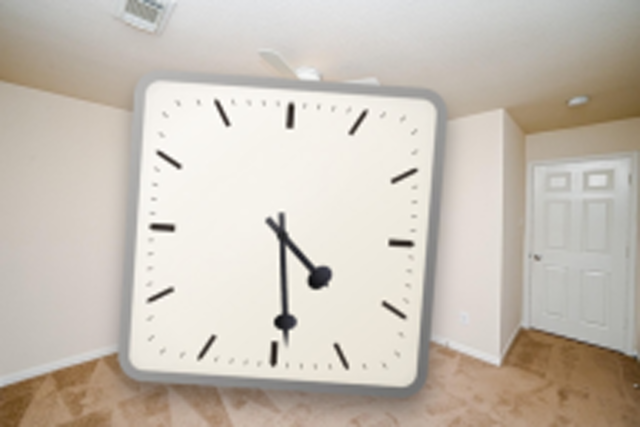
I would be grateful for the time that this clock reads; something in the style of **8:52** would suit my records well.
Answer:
**4:29**
